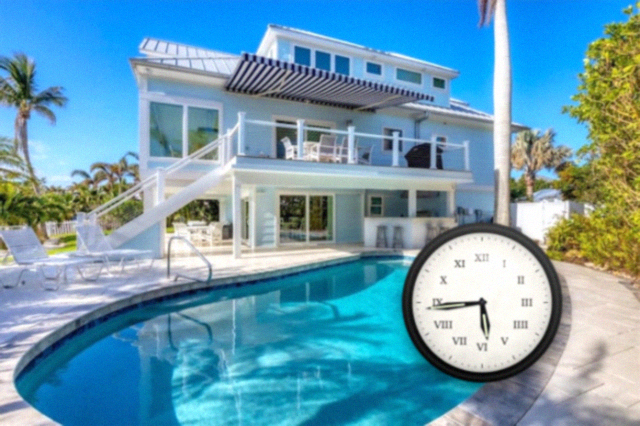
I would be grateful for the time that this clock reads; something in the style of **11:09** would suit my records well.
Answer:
**5:44**
